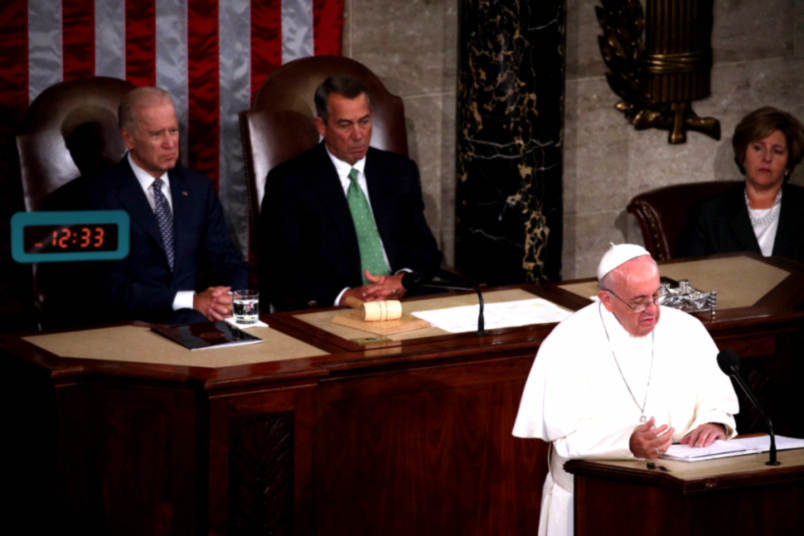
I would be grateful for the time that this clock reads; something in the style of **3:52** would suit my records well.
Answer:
**12:33**
